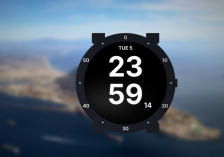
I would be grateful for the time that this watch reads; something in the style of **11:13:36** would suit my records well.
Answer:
**23:59:14**
